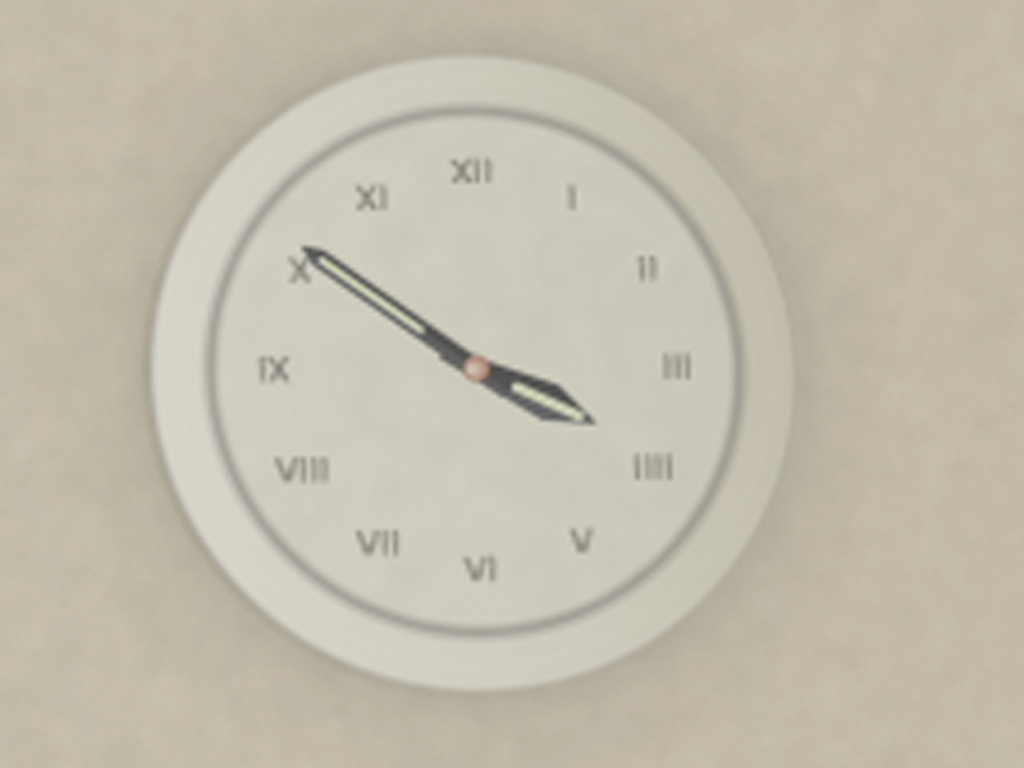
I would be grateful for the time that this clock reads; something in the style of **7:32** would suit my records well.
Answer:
**3:51**
